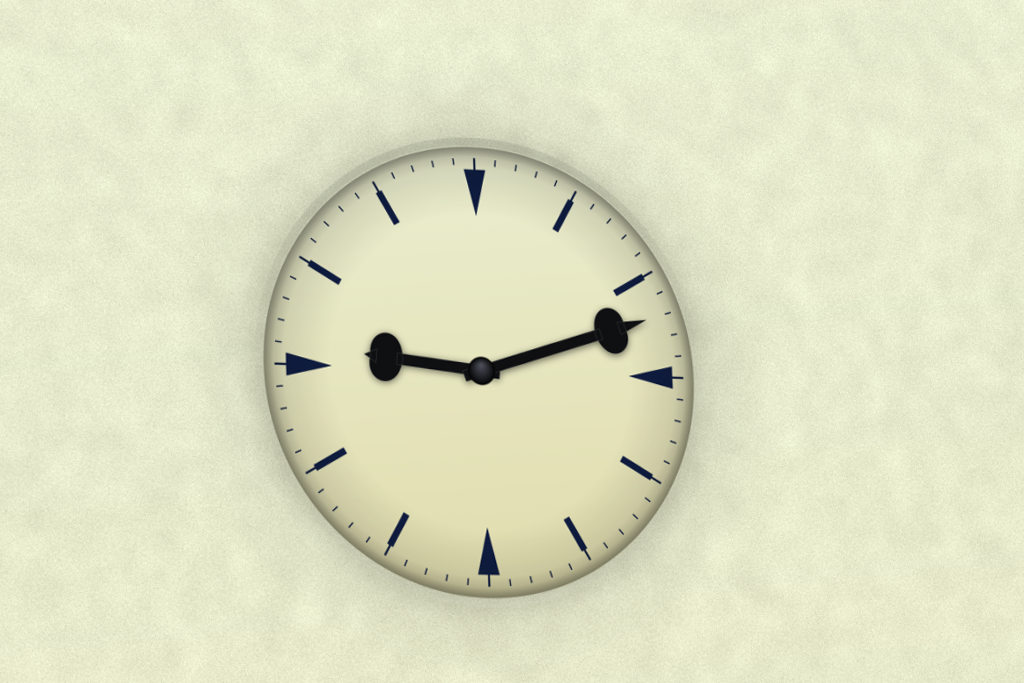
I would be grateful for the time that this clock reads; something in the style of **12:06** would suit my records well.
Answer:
**9:12**
